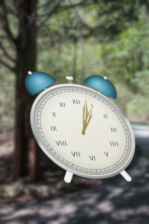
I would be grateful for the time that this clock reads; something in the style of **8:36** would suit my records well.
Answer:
**1:03**
